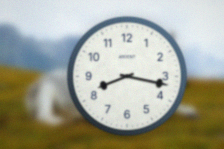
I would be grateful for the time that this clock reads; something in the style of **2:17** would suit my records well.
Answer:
**8:17**
